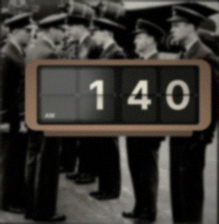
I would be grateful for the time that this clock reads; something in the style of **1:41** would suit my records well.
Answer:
**1:40**
